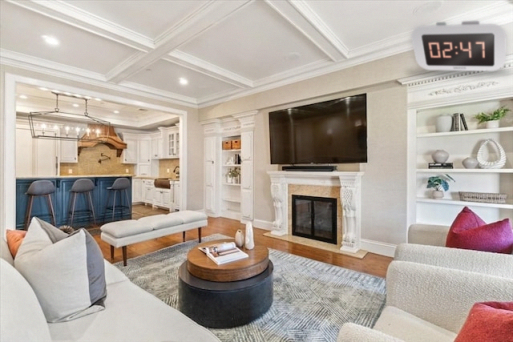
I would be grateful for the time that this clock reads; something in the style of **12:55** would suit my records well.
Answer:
**2:47**
